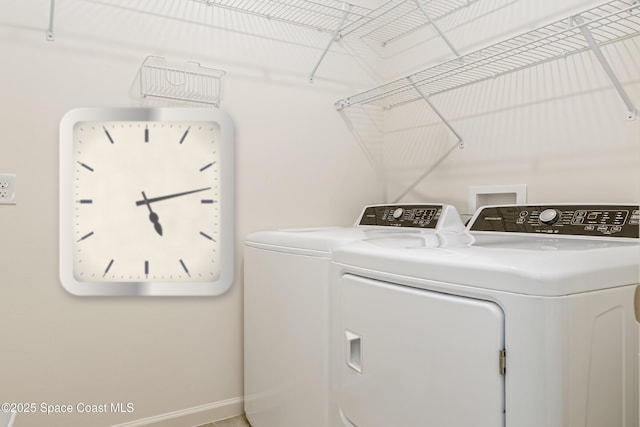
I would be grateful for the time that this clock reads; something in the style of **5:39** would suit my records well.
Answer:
**5:13**
